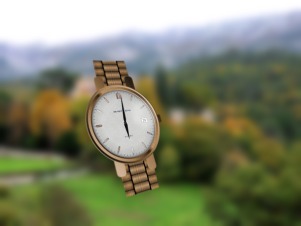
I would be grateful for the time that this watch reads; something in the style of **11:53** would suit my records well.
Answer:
**6:01**
